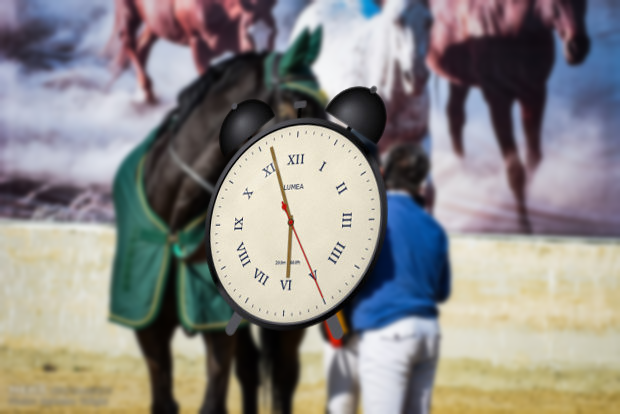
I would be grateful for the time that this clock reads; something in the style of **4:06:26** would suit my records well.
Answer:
**5:56:25**
